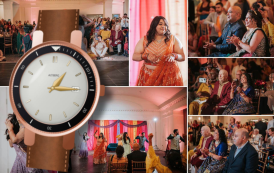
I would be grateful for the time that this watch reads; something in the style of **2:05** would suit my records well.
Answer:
**1:15**
